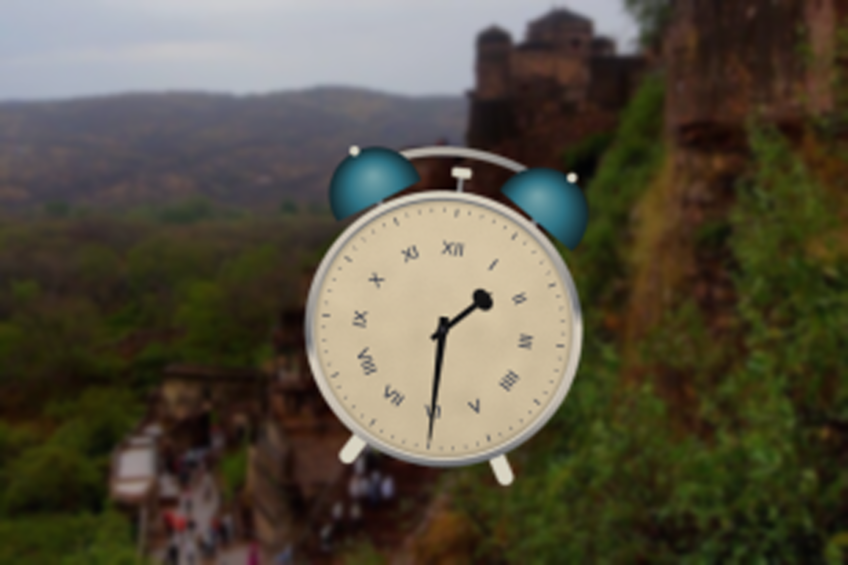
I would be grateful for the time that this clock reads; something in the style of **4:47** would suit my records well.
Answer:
**1:30**
